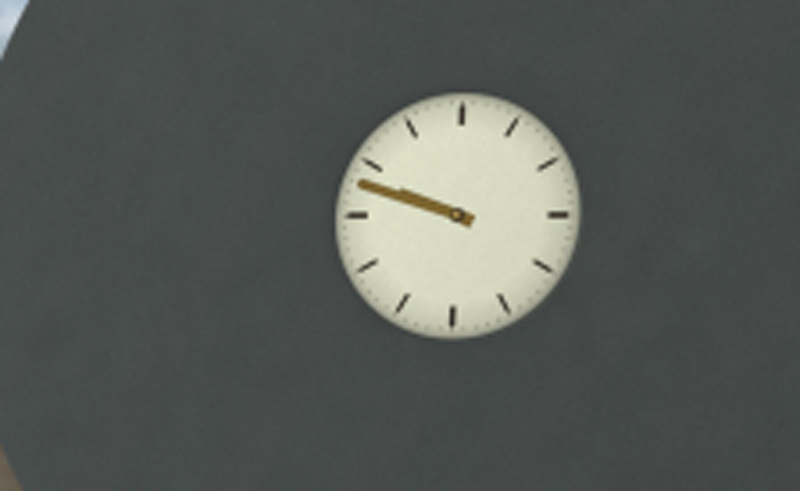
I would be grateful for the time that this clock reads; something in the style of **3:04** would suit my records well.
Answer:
**9:48**
